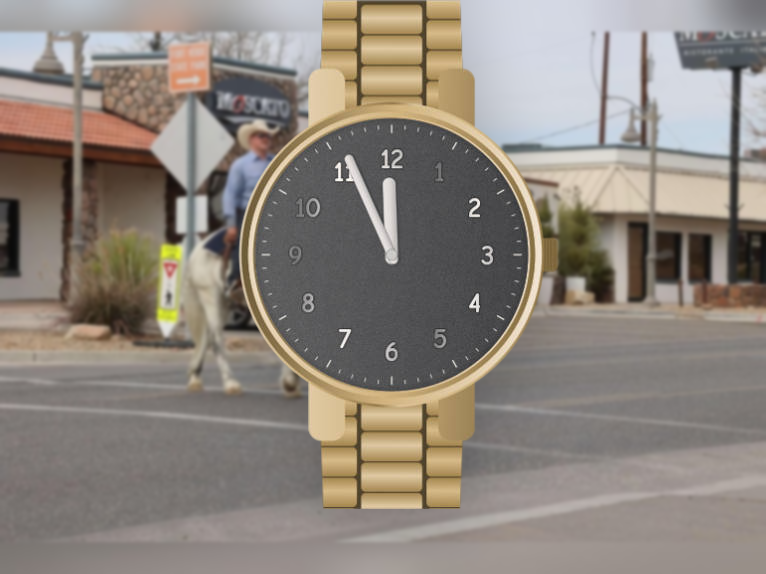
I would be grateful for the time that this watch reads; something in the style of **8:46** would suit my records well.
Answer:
**11:56**
